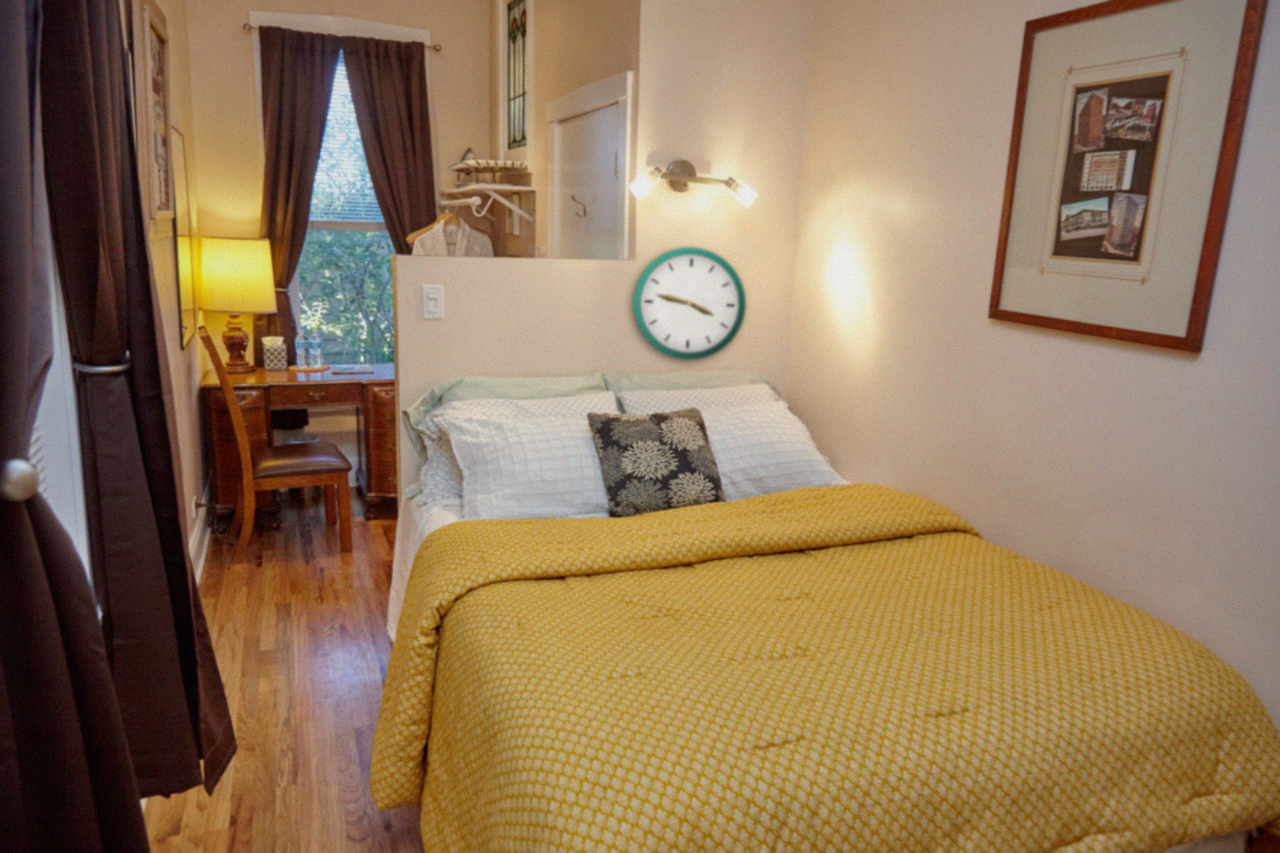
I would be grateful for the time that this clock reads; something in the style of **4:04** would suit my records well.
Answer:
**3:47**
